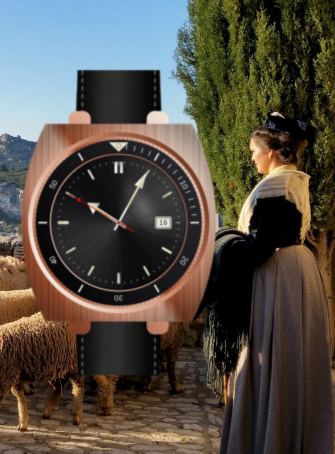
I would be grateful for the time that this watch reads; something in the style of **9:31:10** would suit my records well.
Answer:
**10:04:50**
